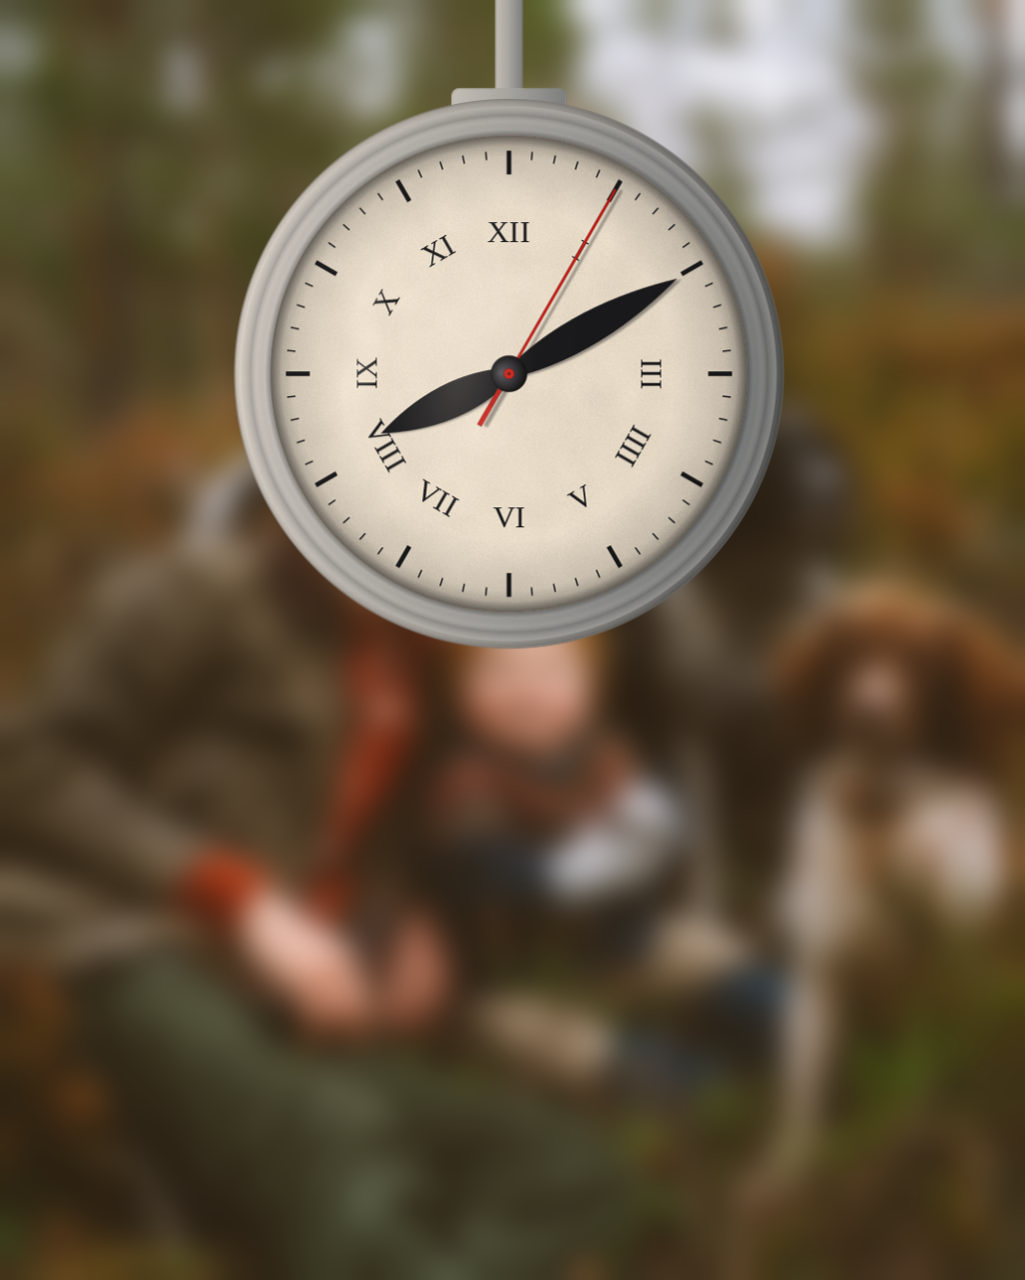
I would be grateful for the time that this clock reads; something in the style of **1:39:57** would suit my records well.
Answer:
**8:10:05**
